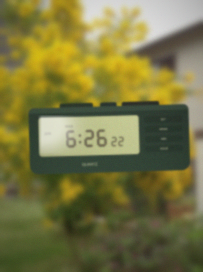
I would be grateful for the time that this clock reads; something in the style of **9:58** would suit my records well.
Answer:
**6:26**
